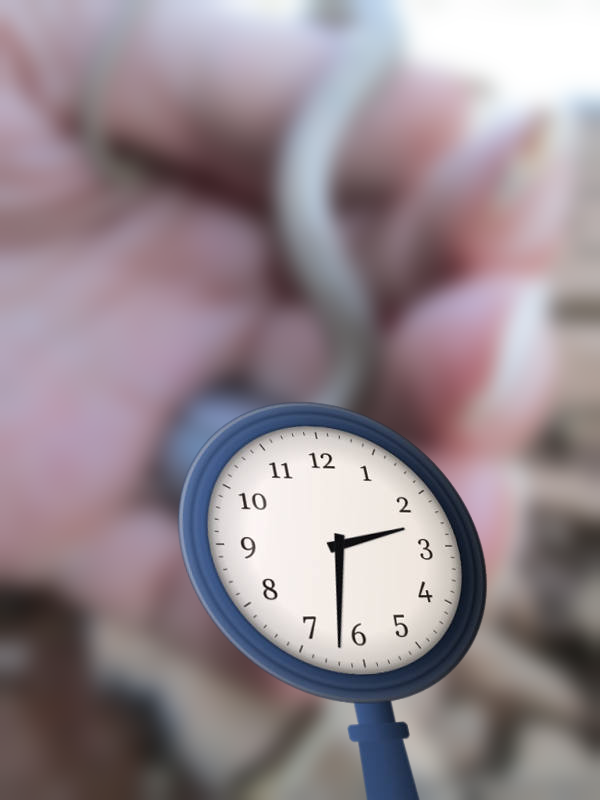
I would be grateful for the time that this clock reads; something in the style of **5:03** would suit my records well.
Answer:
**2:32**
